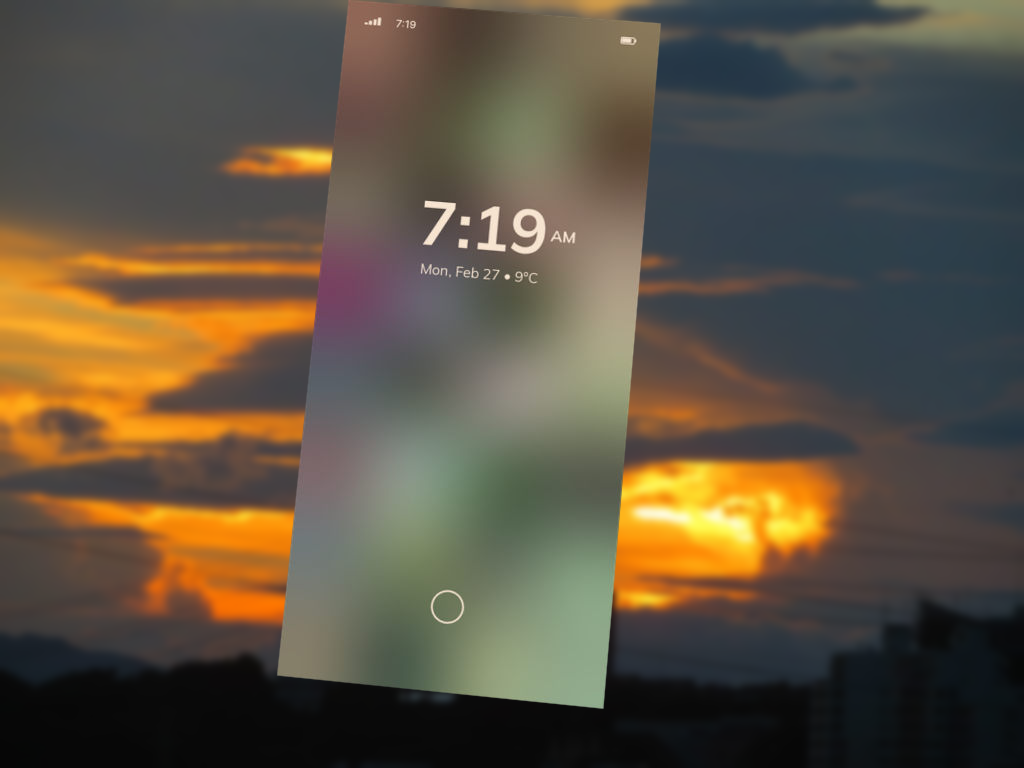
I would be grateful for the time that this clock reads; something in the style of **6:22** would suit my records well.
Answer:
**7:19**
